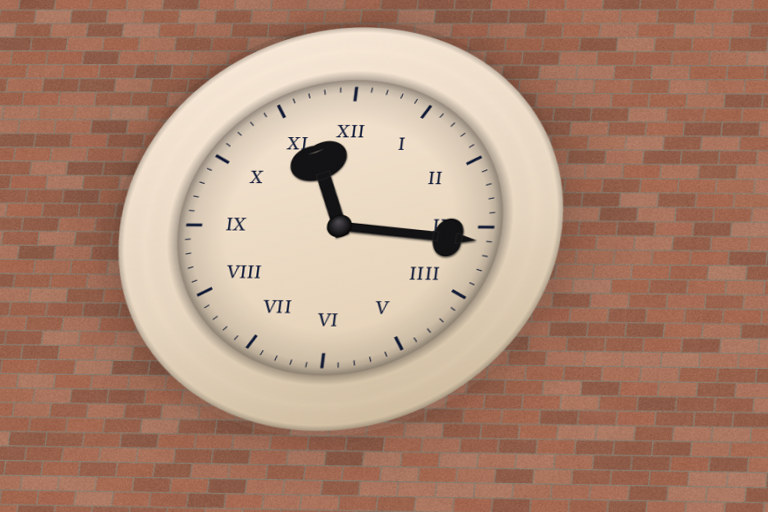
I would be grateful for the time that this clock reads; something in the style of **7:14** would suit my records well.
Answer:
**11:16**
